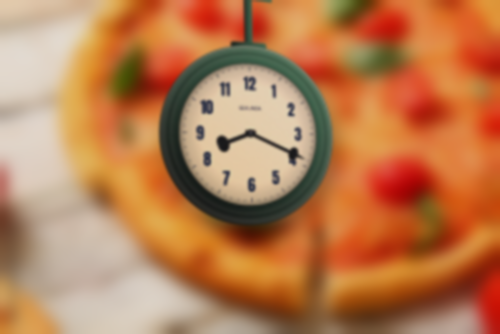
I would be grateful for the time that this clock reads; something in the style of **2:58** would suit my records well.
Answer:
**8:19**
